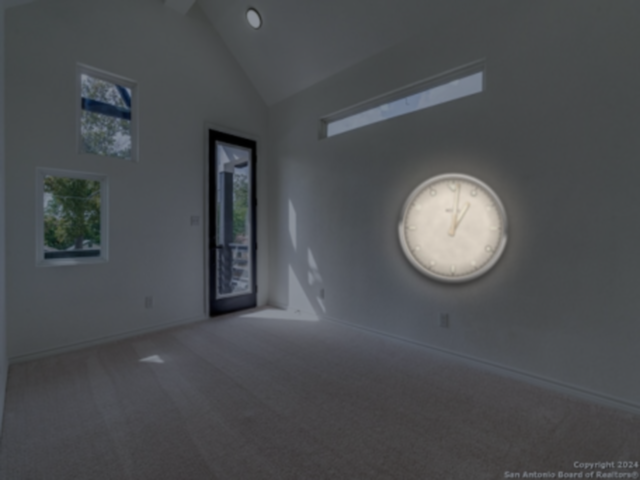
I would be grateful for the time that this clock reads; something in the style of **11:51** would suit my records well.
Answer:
**1:01**
